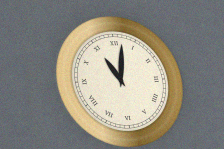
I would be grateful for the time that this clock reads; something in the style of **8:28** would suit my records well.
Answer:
**11:02**
